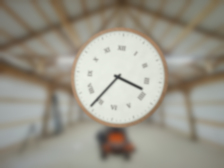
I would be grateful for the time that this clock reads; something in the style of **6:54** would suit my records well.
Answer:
**3:36**
